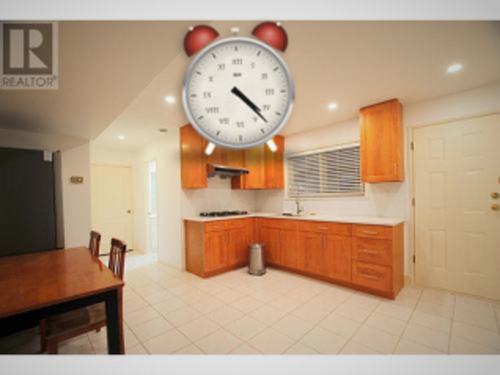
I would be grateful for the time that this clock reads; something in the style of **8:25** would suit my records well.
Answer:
**4:23**
